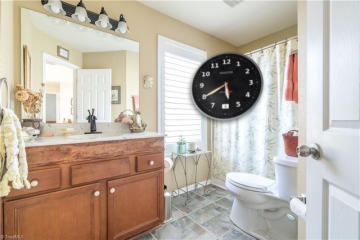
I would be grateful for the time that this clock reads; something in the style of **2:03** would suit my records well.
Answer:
**5:40**
